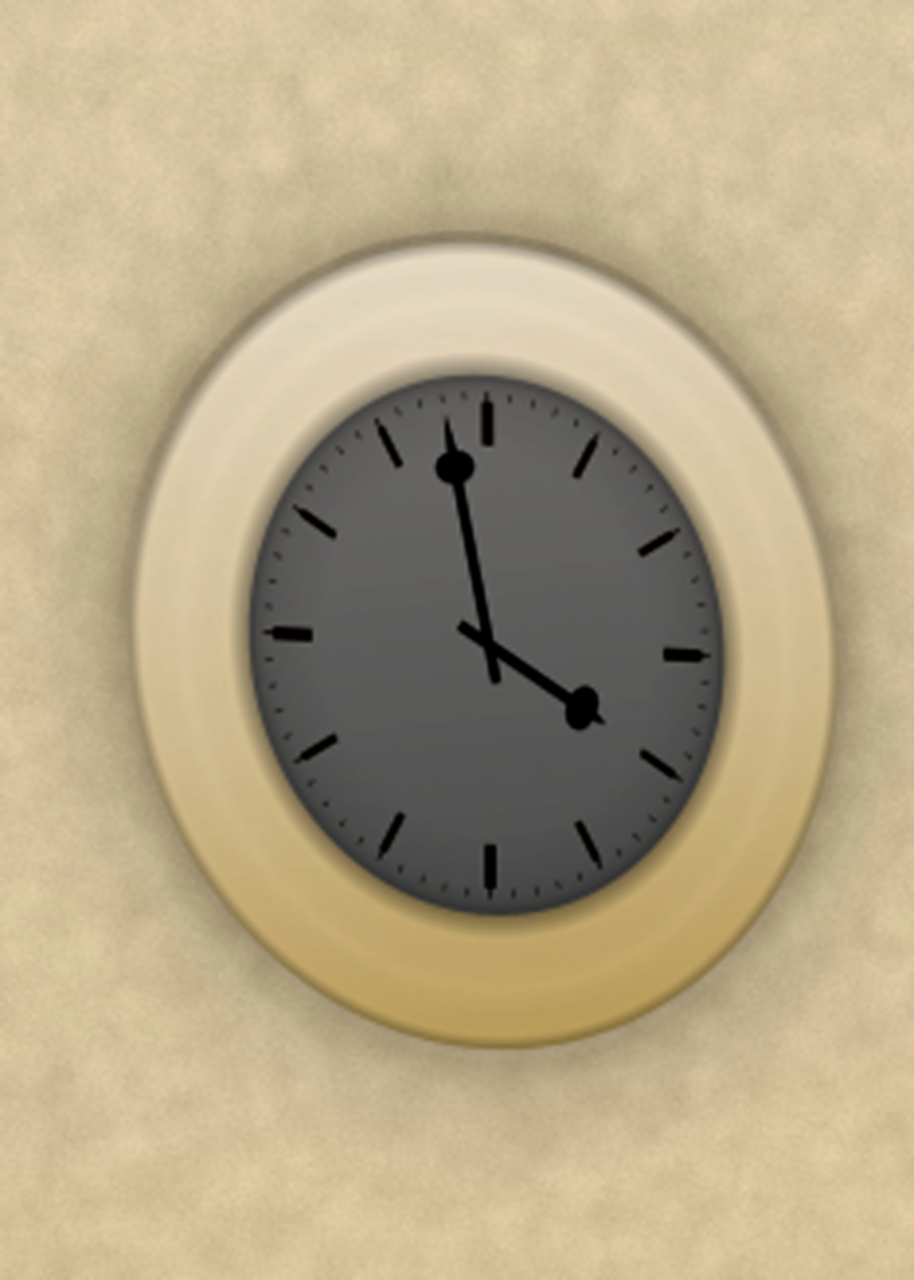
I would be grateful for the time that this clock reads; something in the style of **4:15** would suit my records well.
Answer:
**3:58**
